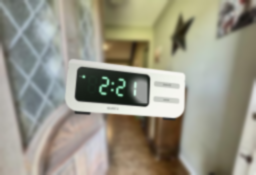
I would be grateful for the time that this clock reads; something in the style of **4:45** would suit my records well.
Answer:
**2:21**
